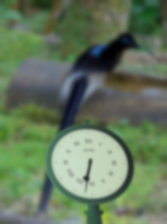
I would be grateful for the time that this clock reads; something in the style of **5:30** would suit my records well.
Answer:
**6:32**
